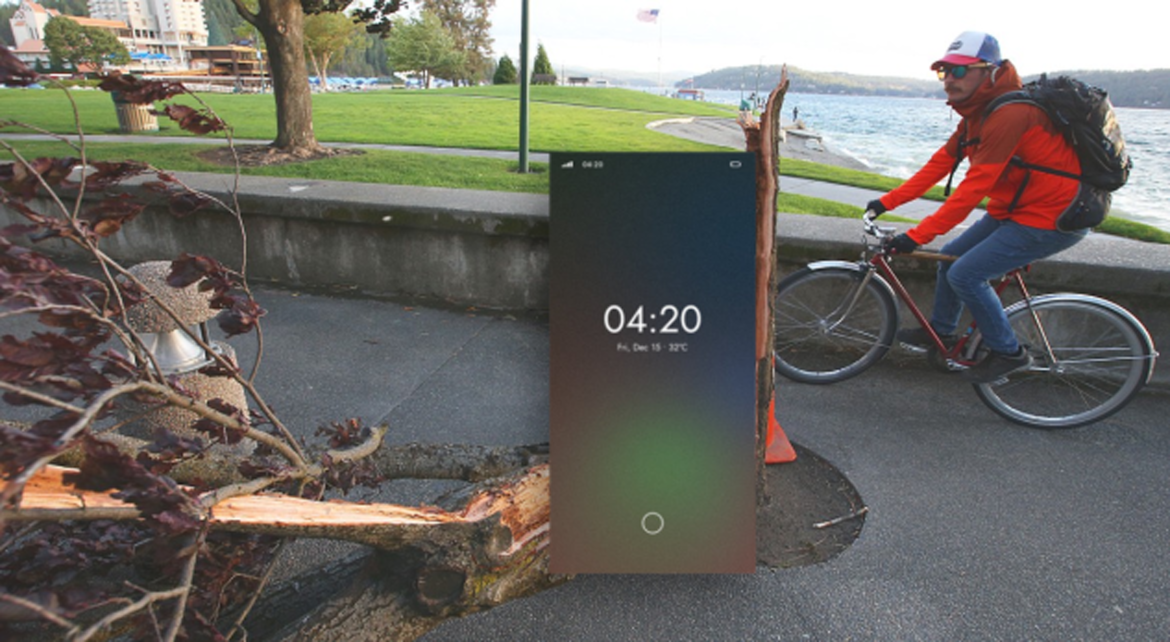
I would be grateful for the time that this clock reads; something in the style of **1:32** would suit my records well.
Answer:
**4:20**
